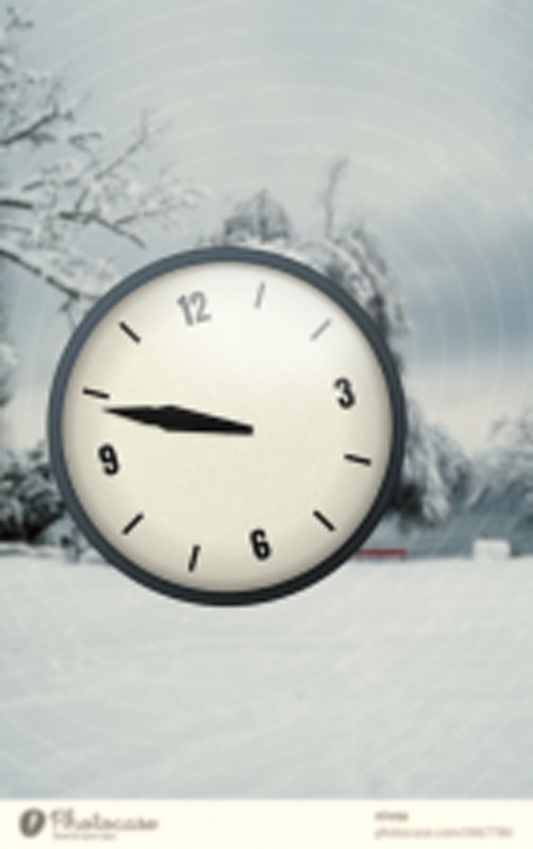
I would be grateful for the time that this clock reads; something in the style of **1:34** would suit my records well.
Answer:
**9:49**
